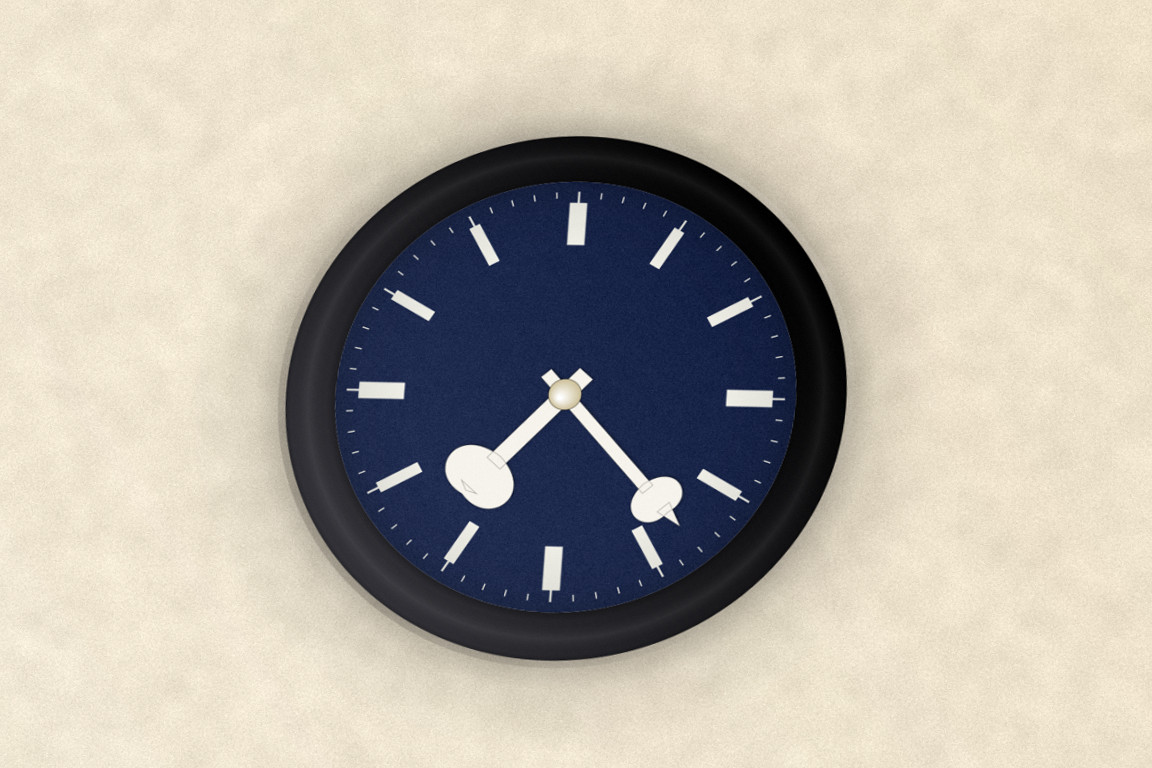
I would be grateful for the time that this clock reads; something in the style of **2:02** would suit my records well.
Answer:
**7:23**
